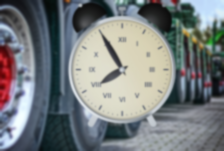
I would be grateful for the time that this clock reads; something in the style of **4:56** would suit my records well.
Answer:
**7:55**
